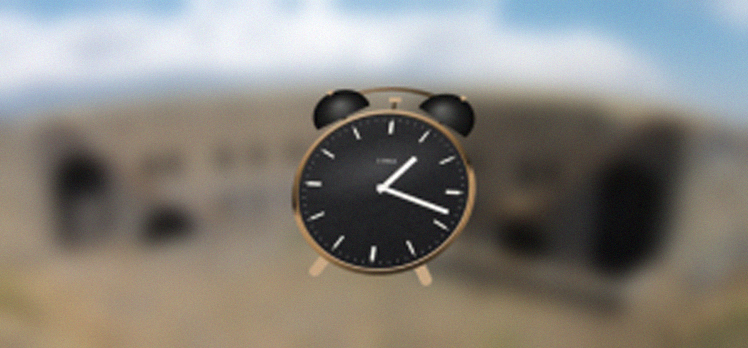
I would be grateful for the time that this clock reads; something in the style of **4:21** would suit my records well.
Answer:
**1:18**
